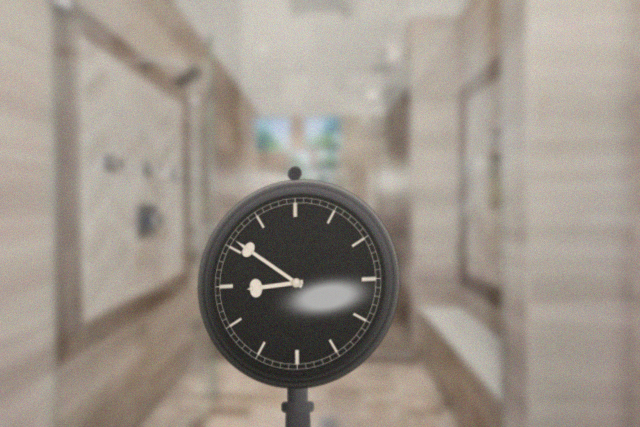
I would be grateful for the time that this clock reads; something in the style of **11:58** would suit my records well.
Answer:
**8:51**
